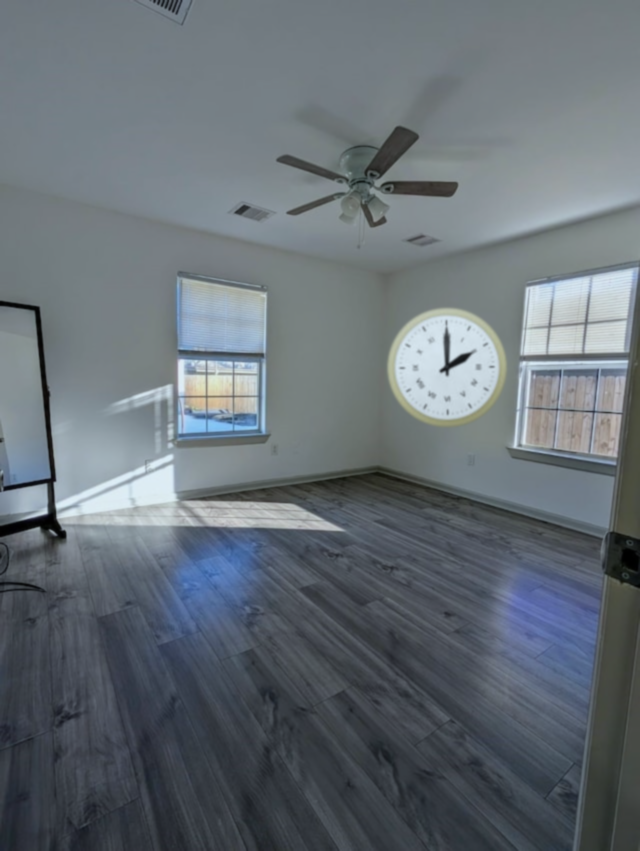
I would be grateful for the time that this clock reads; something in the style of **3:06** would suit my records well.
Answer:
**2:00**
